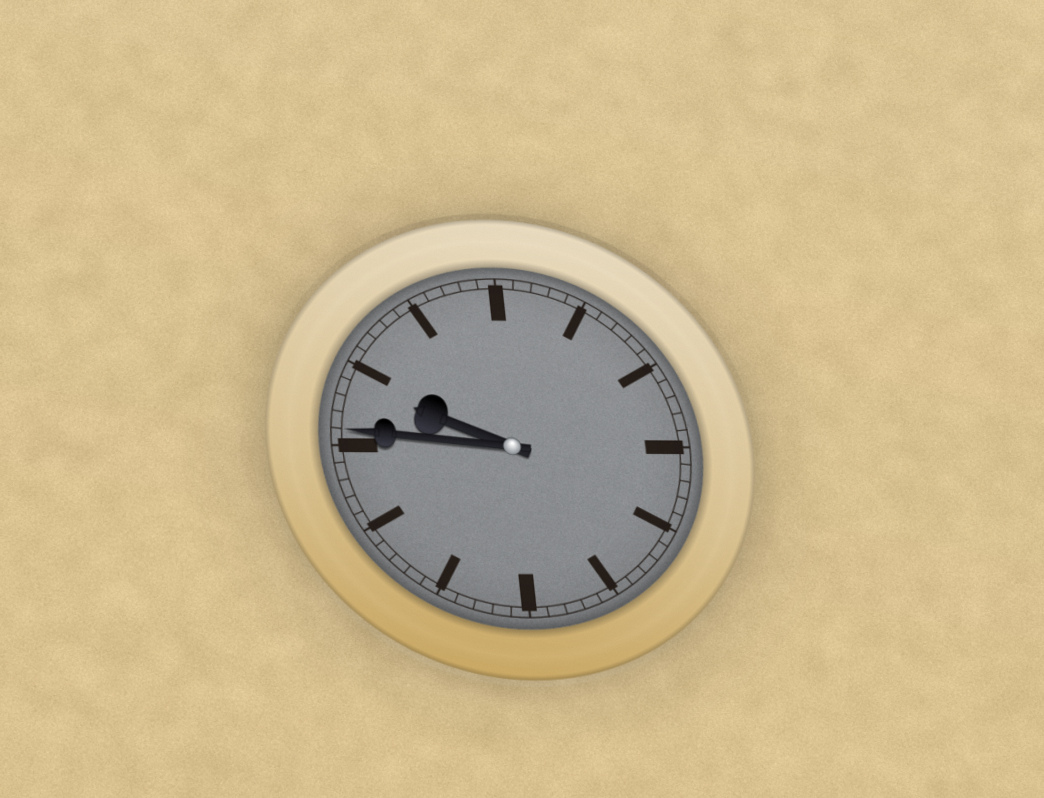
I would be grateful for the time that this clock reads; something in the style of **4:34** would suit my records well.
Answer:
**9:46**
